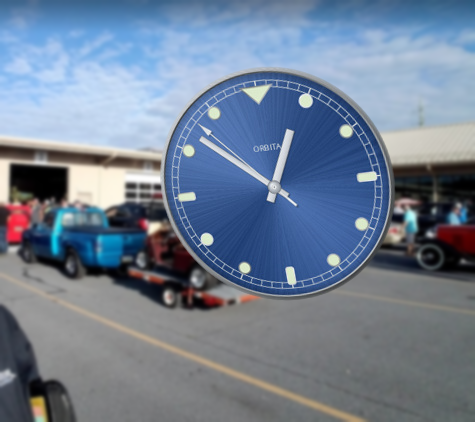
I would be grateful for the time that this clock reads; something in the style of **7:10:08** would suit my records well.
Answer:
**12:51:53**
